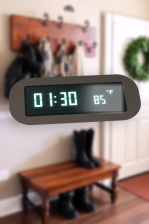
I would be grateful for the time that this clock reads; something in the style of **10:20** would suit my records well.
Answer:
**1:30**
